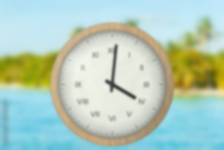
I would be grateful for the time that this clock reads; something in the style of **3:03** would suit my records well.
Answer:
**4:01**
